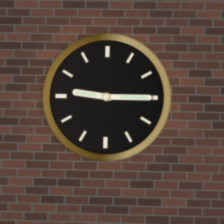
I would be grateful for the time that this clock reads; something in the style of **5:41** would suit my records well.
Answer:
**9:15**
